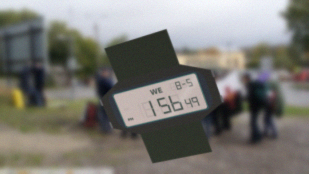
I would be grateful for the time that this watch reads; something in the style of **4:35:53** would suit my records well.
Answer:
**1:56:49**
